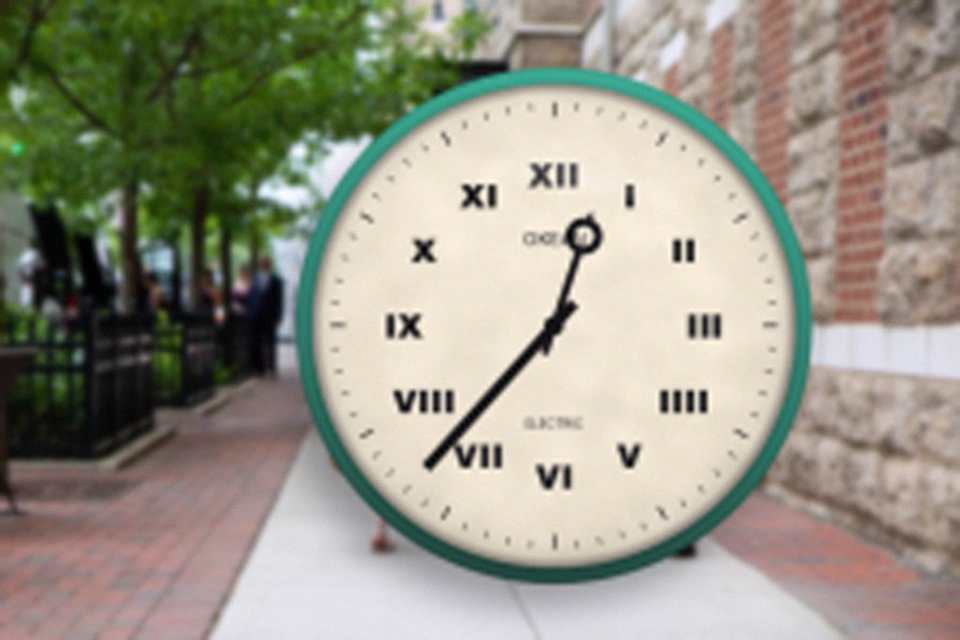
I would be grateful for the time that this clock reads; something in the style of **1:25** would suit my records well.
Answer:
**12:37**
